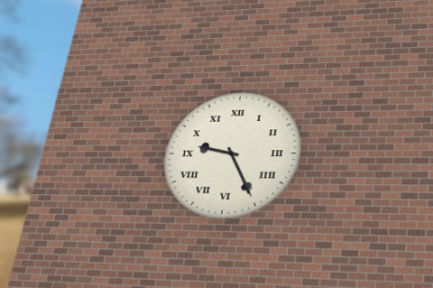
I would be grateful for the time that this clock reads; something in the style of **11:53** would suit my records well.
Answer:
**9:25**
